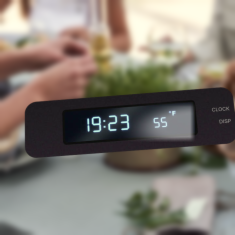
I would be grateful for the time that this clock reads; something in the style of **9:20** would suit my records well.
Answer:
**19:23**
